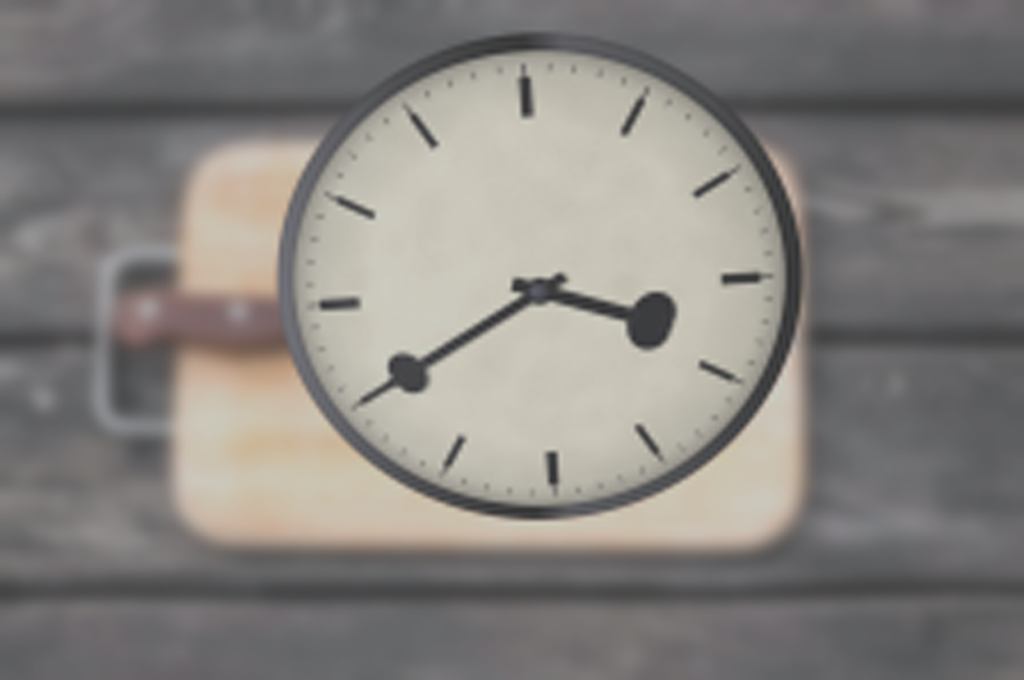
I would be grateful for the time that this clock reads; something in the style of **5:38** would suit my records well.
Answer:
**3:40**
